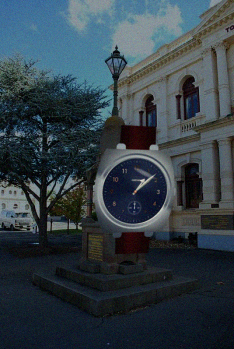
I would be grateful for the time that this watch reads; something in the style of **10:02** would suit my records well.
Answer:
**1:08**
